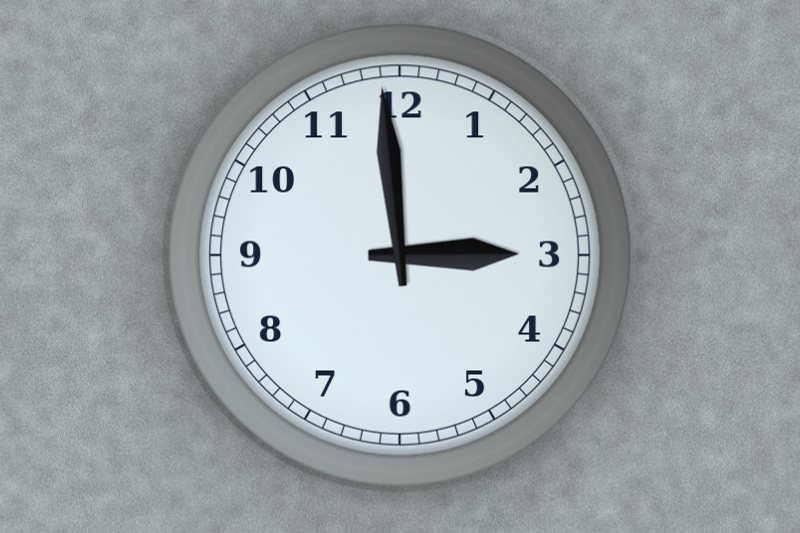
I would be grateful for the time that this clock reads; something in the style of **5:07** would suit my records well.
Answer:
**2:59**
